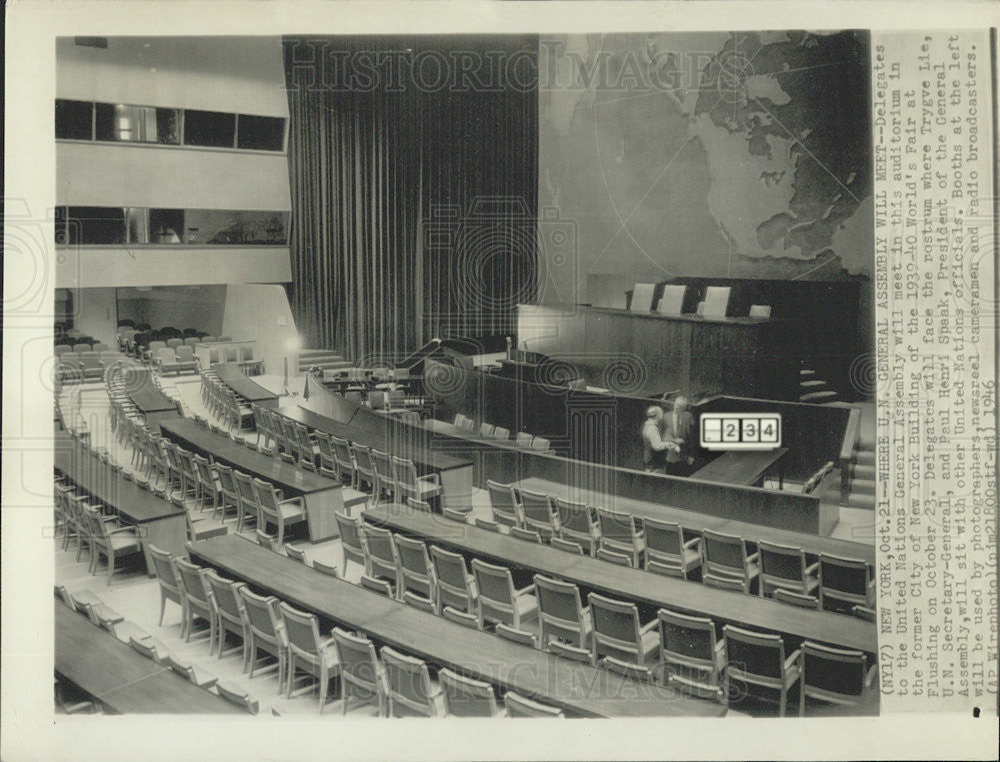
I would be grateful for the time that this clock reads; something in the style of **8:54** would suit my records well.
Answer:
**2:34**
